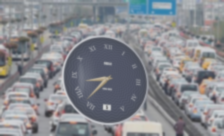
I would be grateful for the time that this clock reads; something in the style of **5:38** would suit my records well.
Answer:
**8:37**
